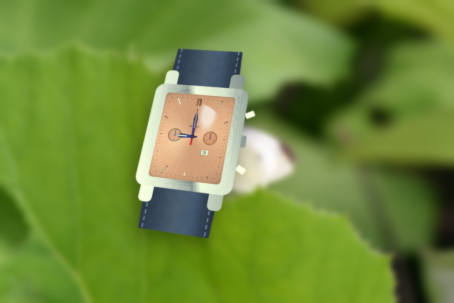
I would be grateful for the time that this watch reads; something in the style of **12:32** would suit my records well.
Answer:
**9:00**
